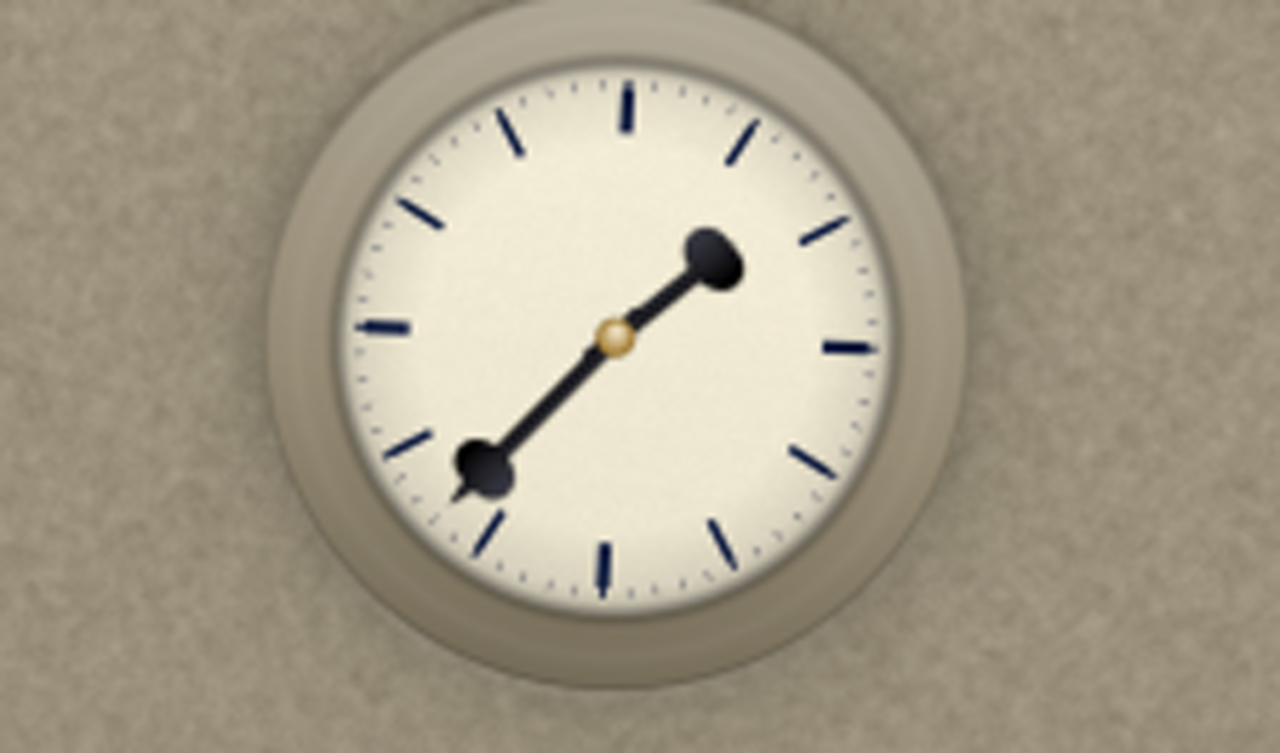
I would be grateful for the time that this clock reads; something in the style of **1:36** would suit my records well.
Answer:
**1:37**
